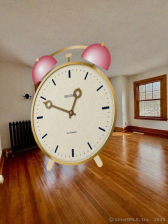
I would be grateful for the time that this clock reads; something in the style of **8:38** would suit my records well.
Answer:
**12:49**
